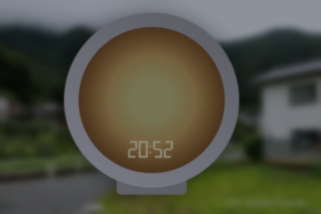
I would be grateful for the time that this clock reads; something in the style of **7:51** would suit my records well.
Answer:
**20:52**
